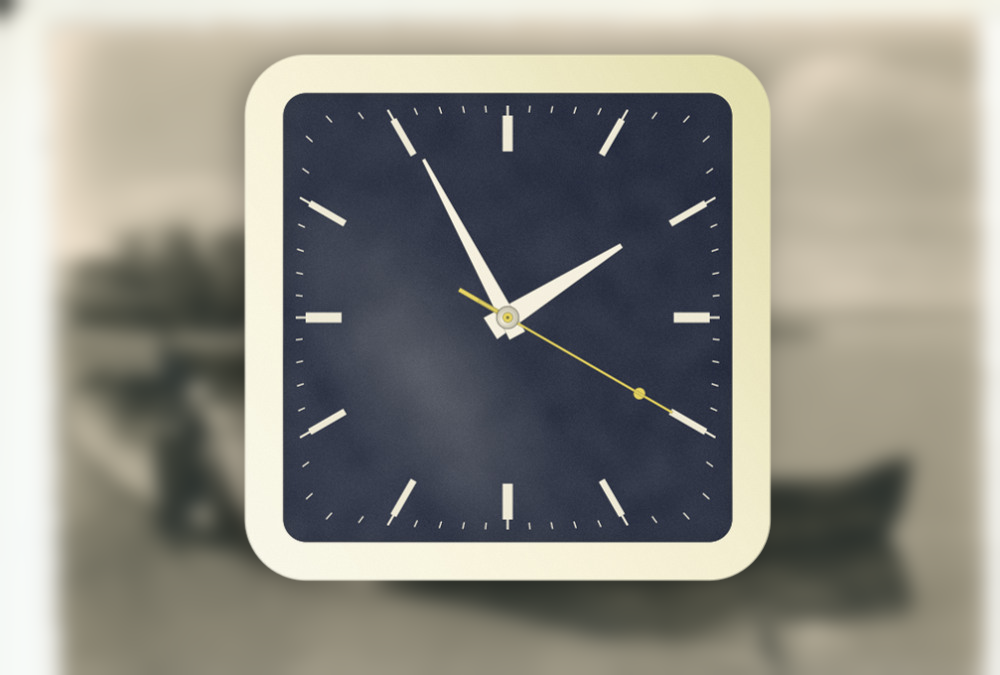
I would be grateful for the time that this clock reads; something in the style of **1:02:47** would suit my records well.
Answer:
**1:55:20**
